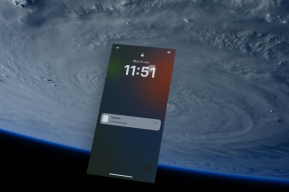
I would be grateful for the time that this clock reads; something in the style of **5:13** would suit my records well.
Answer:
**11:51**
